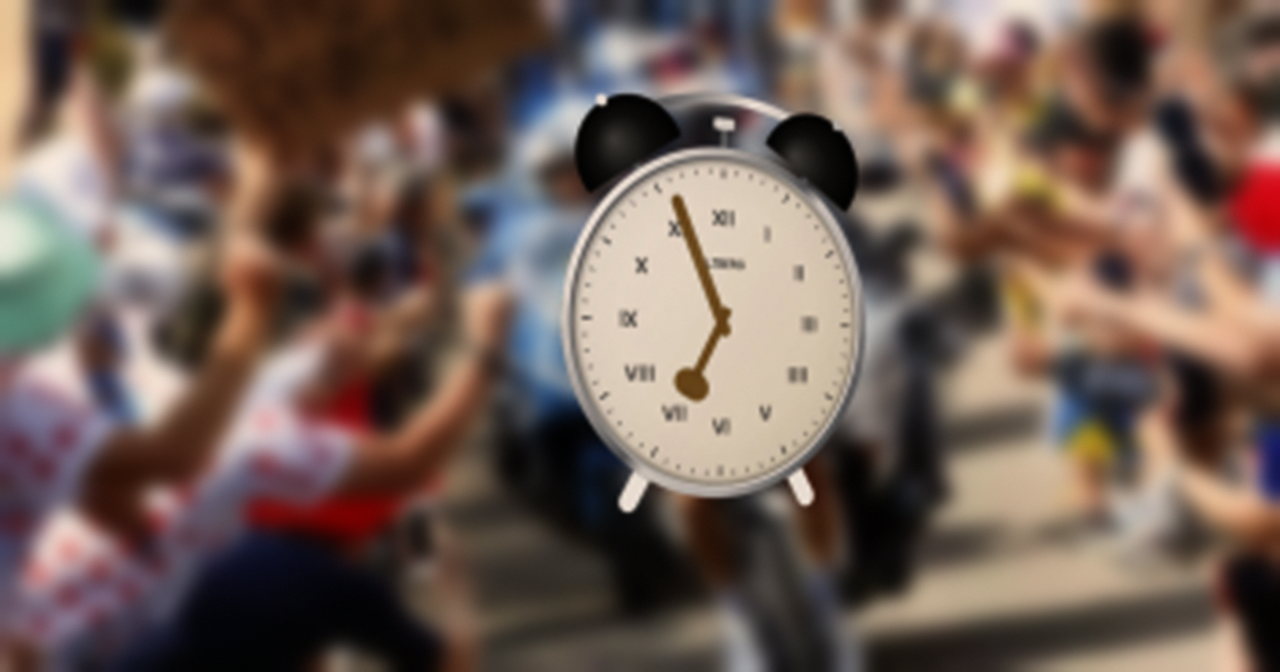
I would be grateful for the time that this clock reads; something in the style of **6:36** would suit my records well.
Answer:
**6:56**
